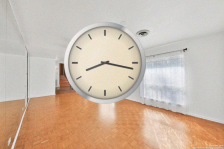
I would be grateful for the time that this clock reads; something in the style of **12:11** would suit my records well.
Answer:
**8:17**
